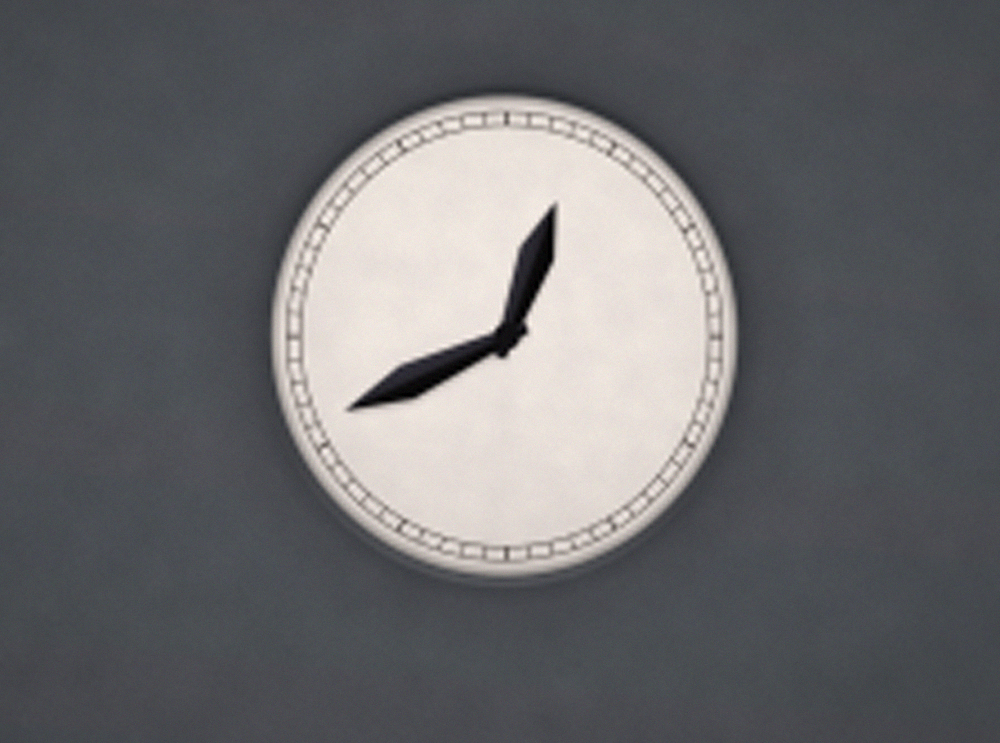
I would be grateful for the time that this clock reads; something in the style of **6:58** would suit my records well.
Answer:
**12:41**
